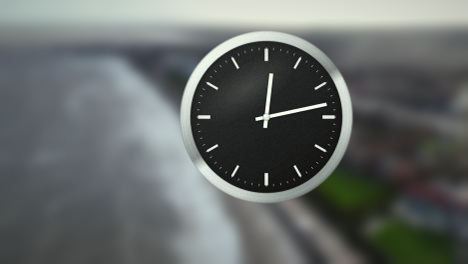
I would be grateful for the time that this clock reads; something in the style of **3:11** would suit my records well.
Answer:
**12:13**
